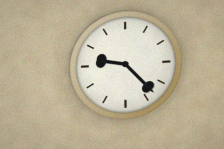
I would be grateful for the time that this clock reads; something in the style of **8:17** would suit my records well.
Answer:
**9:23**
